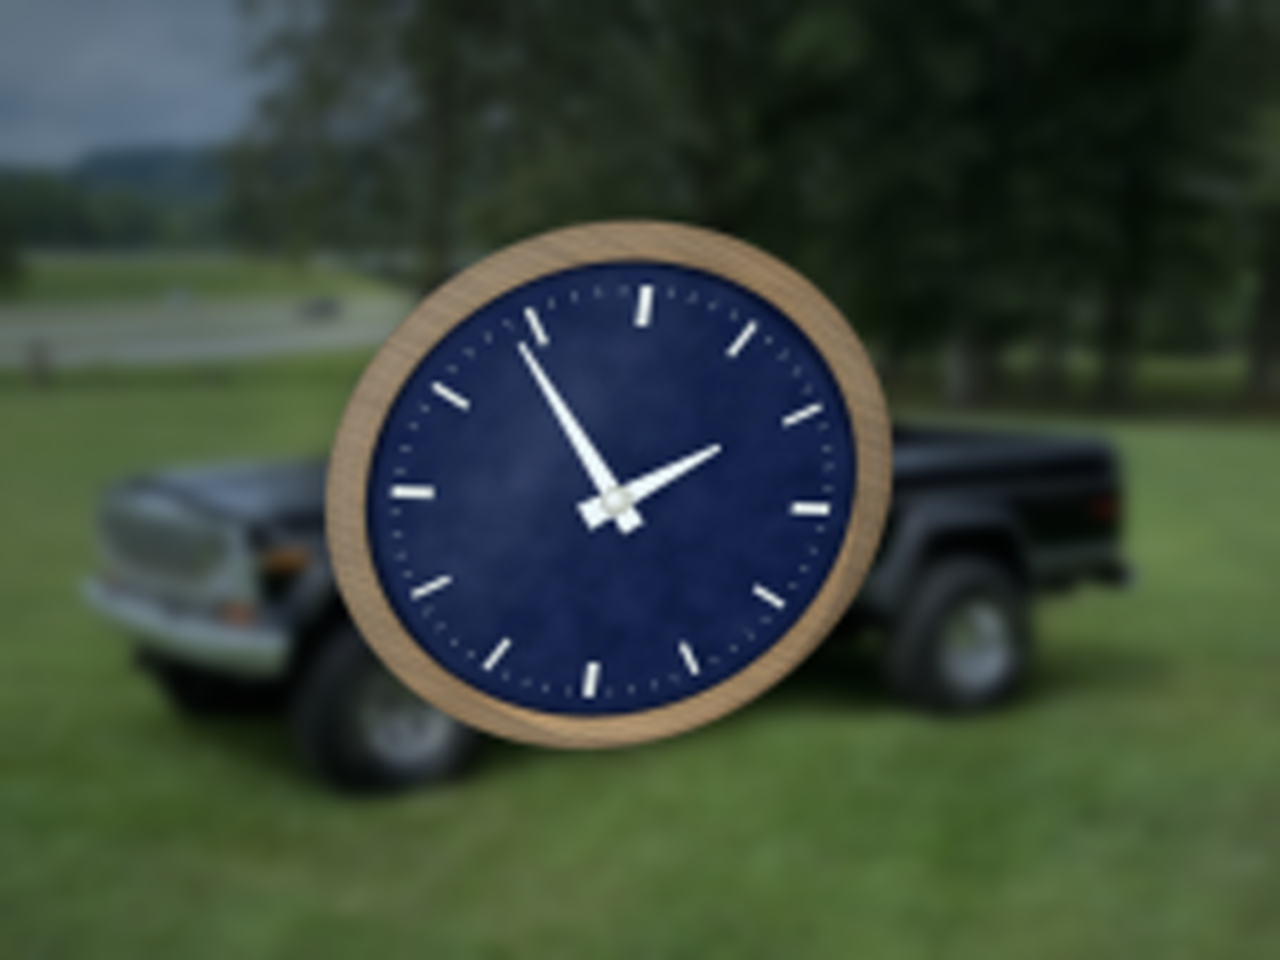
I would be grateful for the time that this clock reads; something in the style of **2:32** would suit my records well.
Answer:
**1:54**
